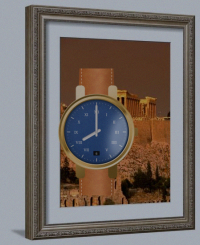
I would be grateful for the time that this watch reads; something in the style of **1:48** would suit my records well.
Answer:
**8:00**
